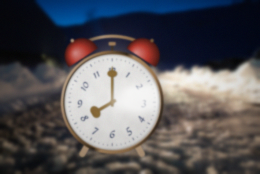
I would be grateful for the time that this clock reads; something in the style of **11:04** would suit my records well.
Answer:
**8:00**
